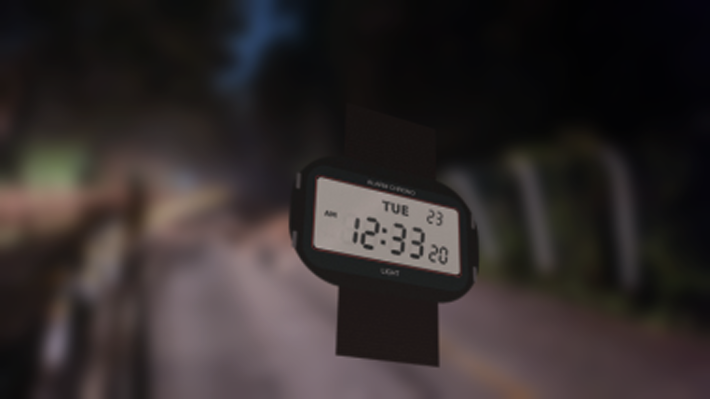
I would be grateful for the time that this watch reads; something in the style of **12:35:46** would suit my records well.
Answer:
**12:33:20**
